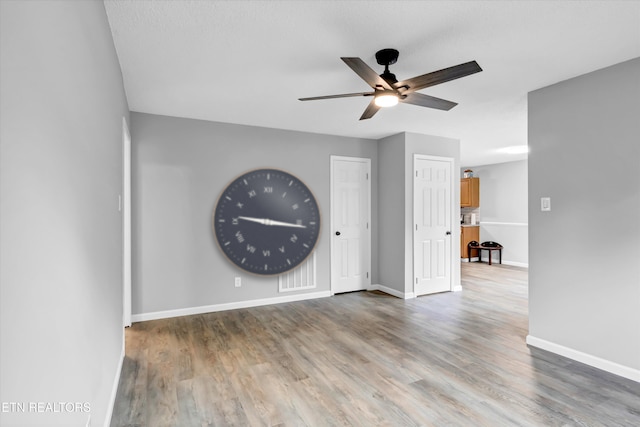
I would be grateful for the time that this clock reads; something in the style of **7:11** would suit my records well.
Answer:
**9:16**
